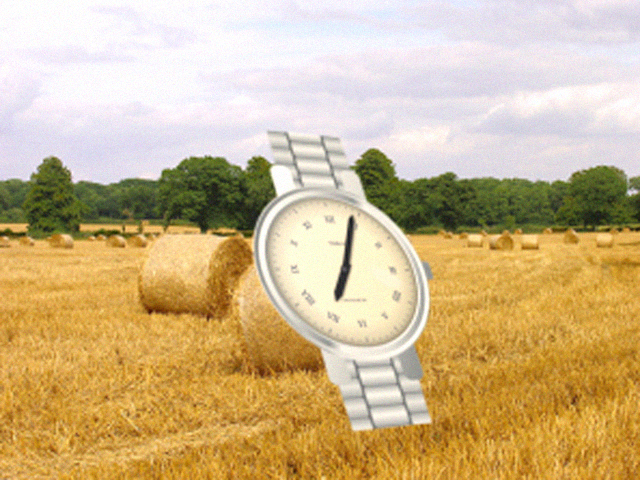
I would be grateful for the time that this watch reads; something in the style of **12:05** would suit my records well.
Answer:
**7:04**
